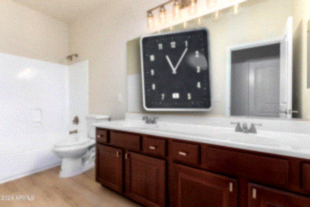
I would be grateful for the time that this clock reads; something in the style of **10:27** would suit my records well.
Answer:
**11:06**
